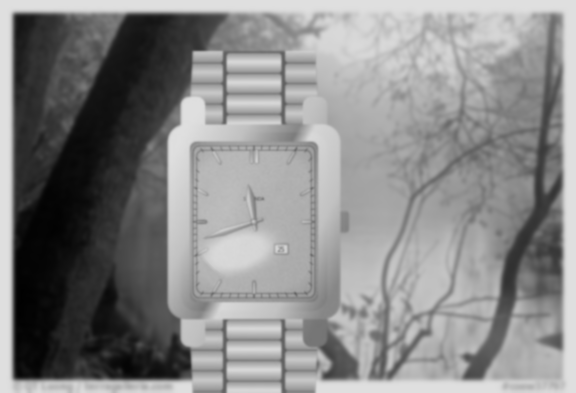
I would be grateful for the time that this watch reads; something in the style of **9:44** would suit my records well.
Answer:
**11:42**
